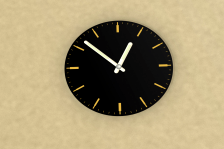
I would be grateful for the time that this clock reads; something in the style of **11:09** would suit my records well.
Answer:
**12:52**
